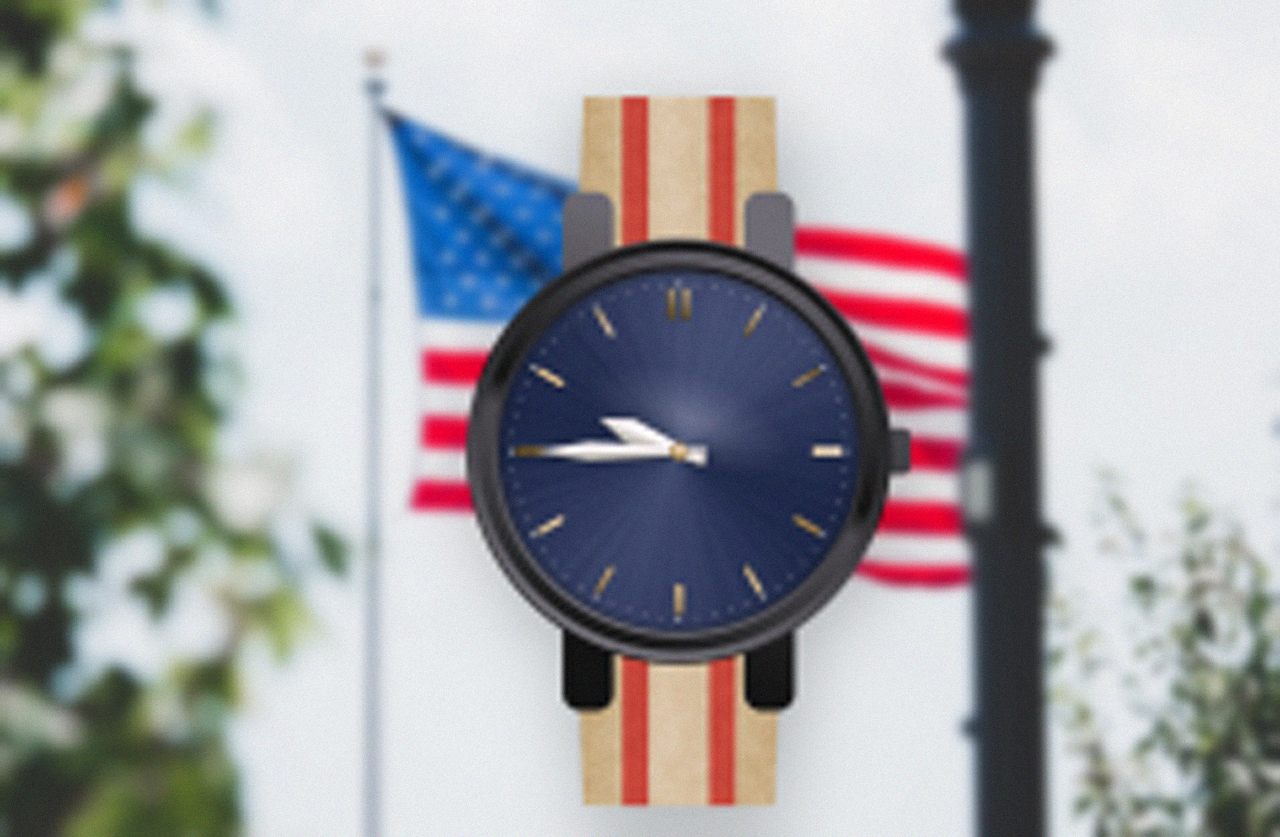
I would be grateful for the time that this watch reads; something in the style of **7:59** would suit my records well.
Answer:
**9:45**
